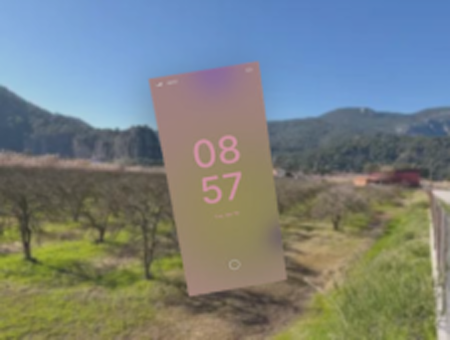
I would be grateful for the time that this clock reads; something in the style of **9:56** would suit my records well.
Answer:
**8:57**
